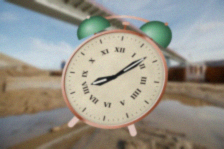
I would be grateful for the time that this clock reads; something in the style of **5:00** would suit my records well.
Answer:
**8:08**
